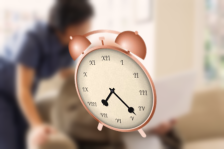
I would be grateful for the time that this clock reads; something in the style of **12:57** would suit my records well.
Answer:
**7:23**
